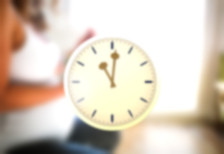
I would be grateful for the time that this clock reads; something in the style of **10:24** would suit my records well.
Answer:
**11:01**
